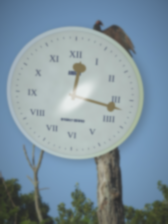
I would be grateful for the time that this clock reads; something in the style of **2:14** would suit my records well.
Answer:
**12:17**
